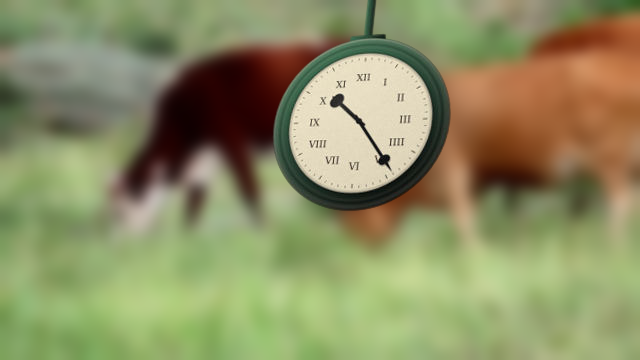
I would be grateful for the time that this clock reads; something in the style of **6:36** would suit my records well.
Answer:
**10:24**
